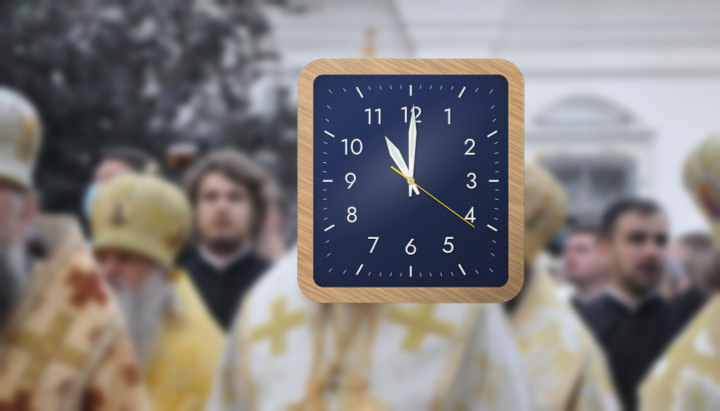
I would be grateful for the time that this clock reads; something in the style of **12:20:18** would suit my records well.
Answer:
**11:00:21**
